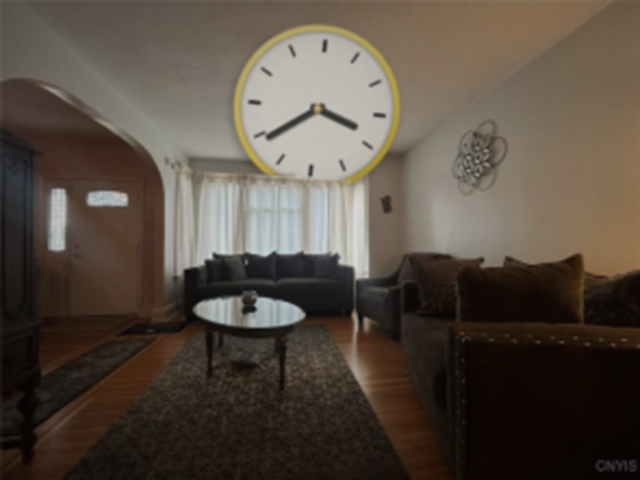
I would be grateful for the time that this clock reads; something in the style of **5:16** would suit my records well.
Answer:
**3:39**
